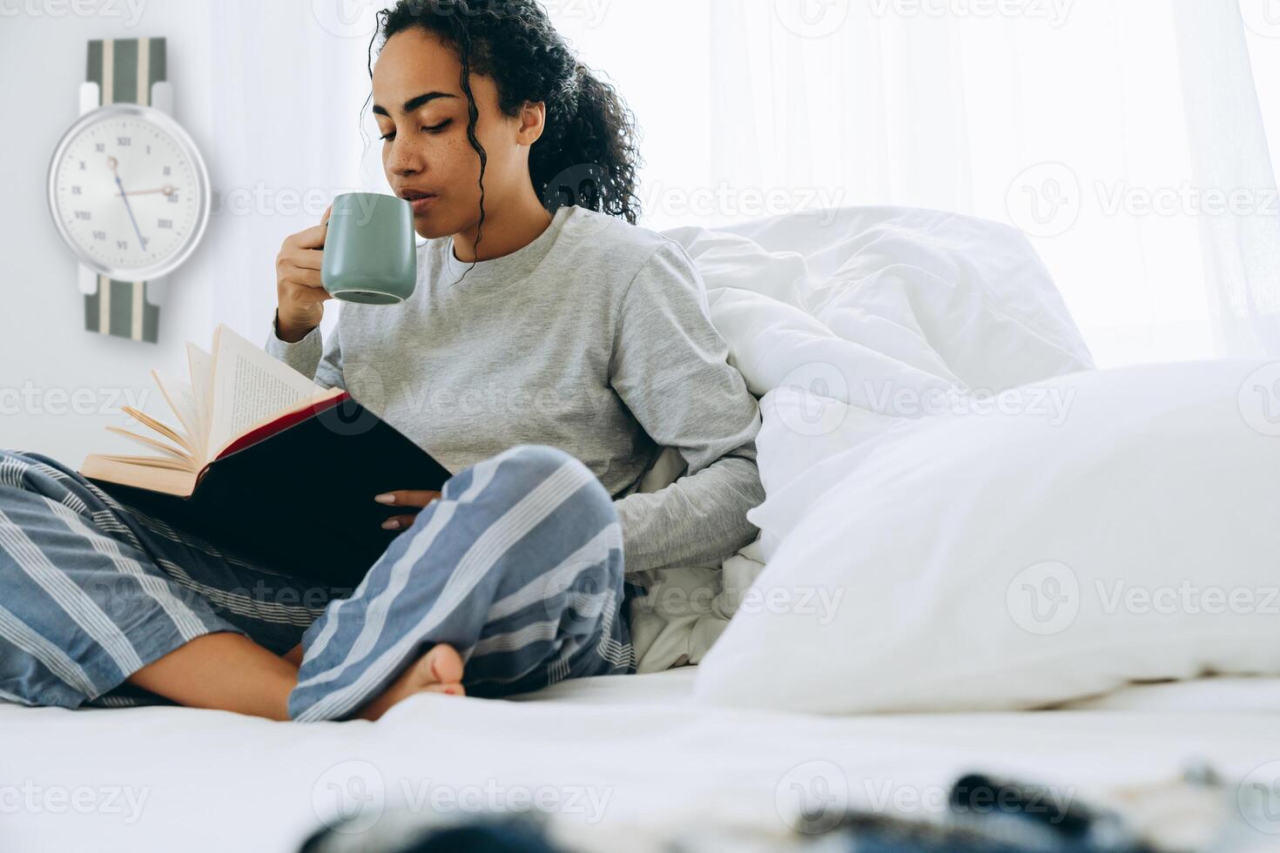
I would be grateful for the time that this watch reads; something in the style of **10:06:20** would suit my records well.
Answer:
**11:13:26**
